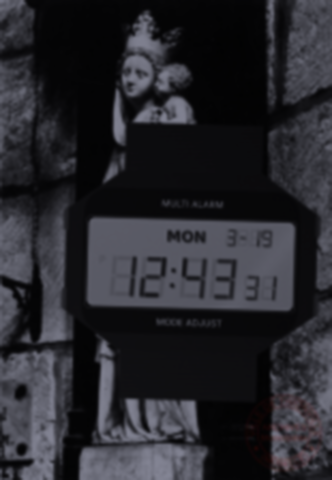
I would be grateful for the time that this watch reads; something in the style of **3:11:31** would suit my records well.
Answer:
**12:43:31**
